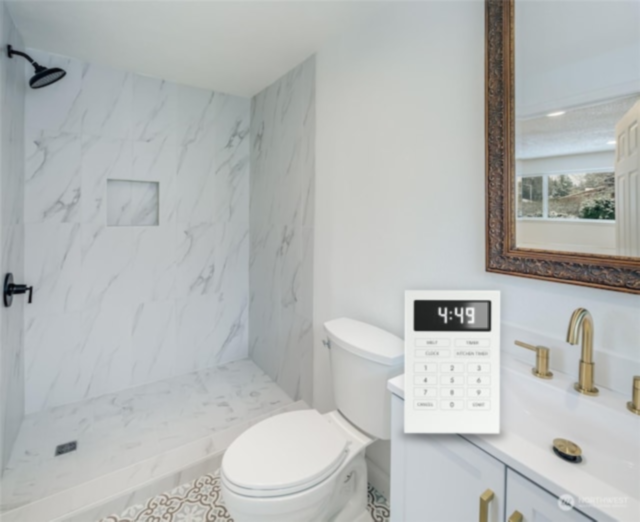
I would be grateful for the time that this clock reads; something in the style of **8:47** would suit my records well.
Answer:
**4:49**
